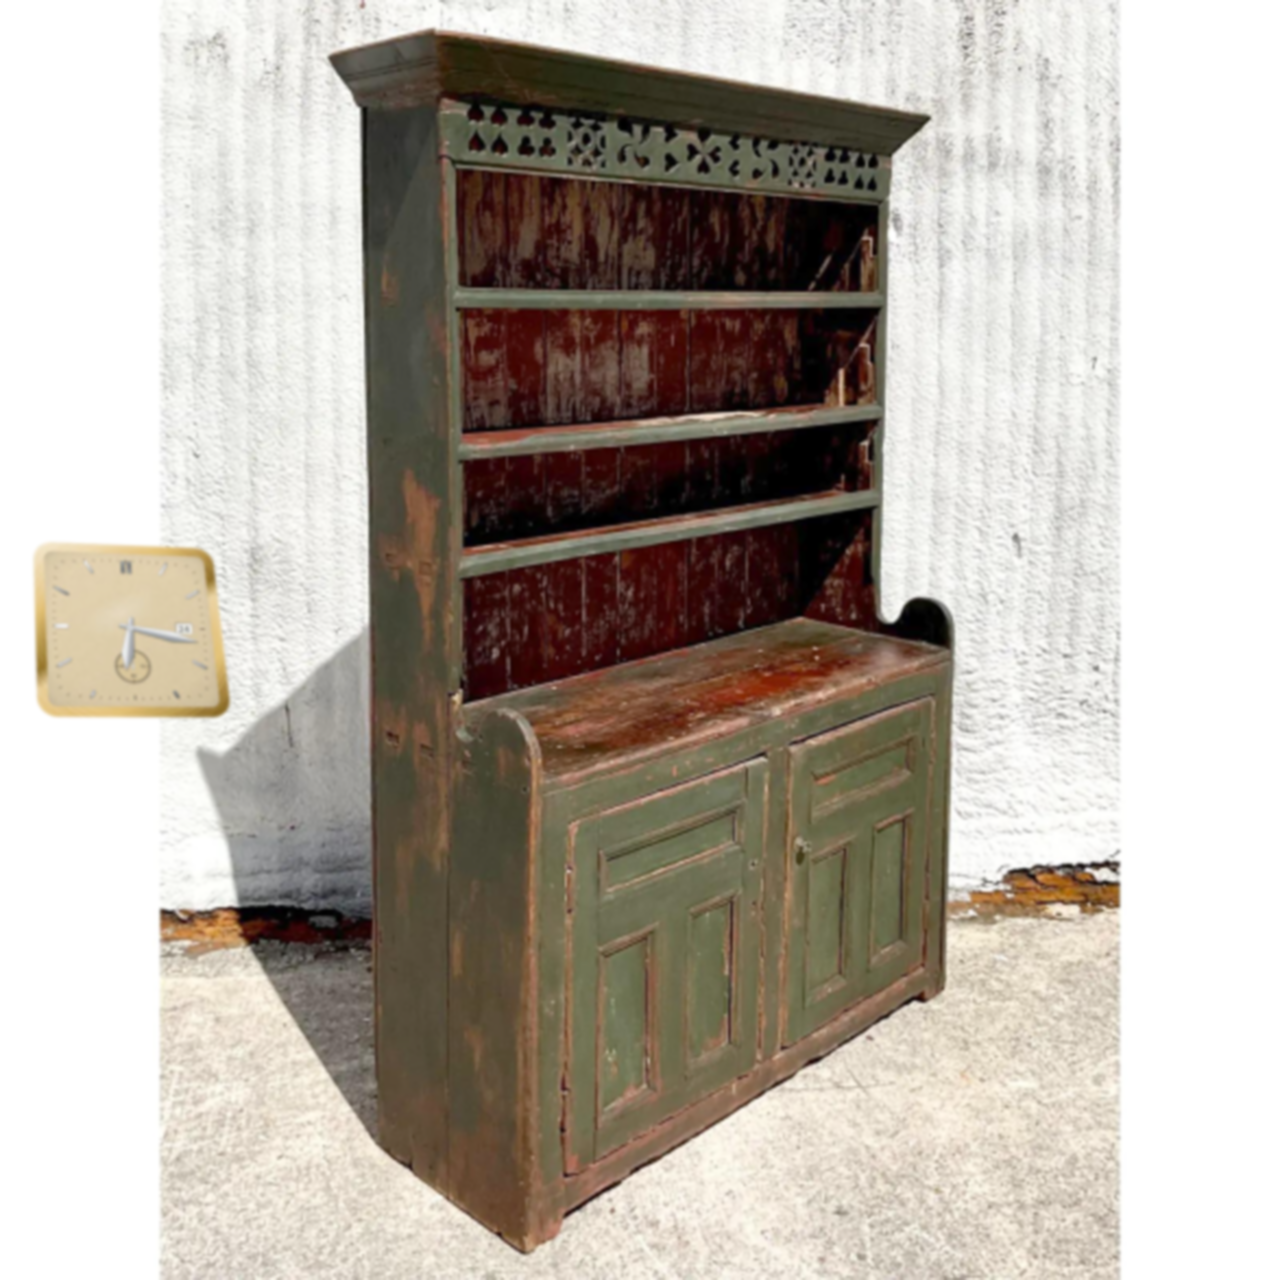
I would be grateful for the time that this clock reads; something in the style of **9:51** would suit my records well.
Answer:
**6:17**
